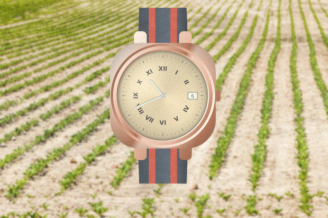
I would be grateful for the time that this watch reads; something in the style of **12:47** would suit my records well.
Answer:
**10:41**
